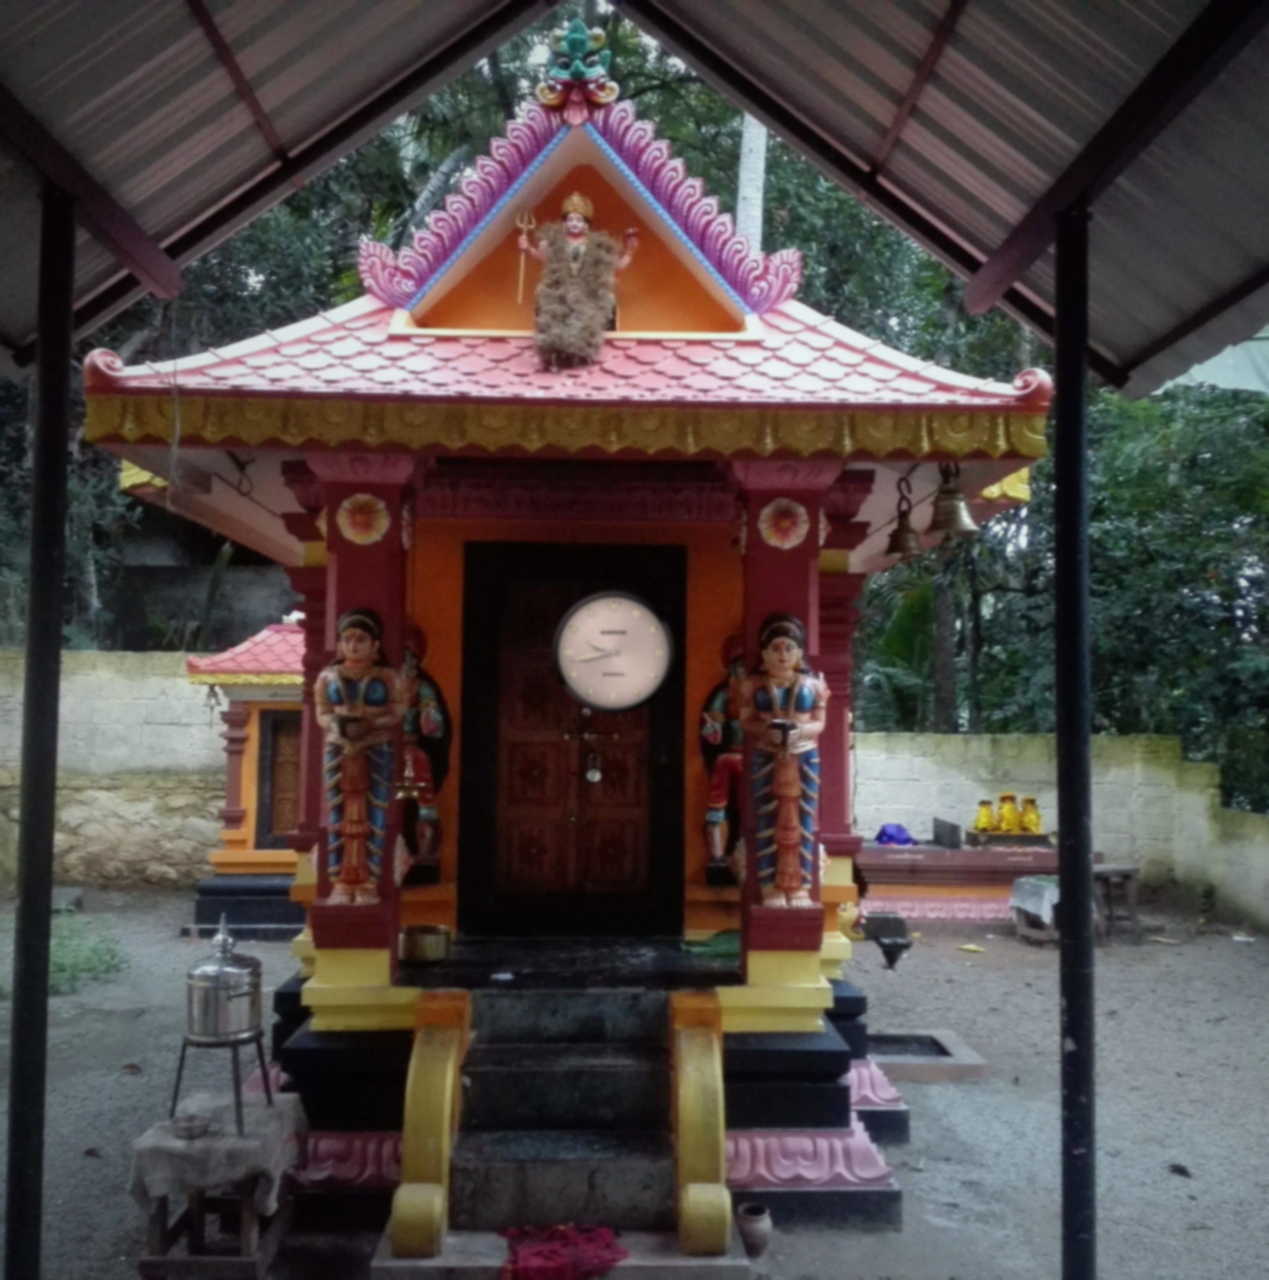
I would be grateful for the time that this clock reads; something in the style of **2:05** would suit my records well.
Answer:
**9:43**
